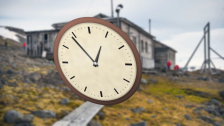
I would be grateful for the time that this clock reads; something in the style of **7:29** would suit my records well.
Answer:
**12:54**
